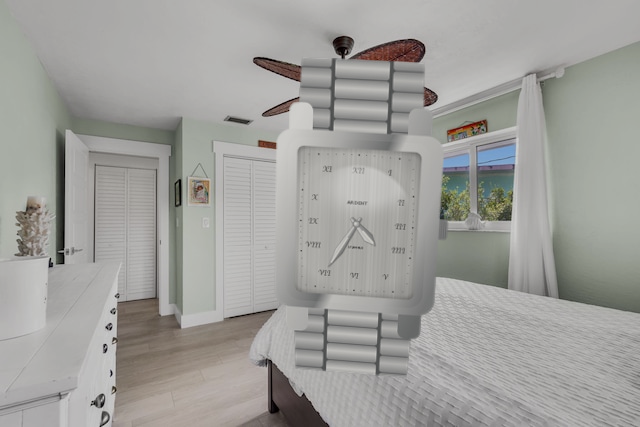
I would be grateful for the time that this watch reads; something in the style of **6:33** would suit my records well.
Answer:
**4:35**
